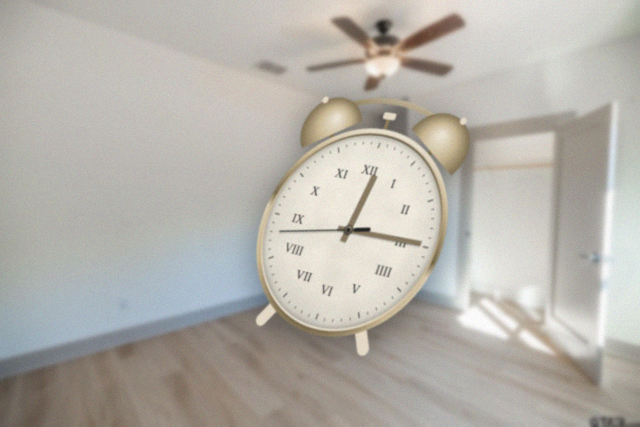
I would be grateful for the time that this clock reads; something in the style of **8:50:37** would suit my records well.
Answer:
**12:14:43**
